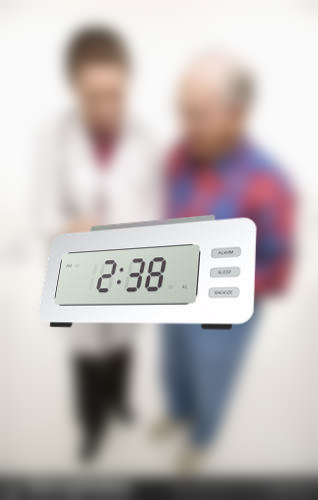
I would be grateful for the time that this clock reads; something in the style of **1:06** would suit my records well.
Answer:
**2:38**
